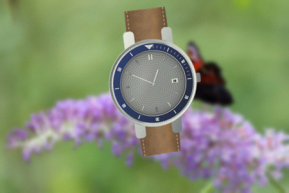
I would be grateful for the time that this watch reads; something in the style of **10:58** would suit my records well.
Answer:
**12:50**
